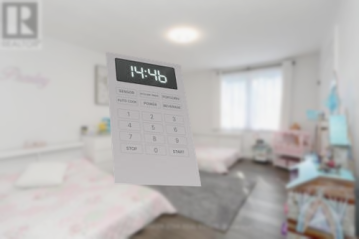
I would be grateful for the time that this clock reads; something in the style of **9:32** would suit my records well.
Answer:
**14:46**
